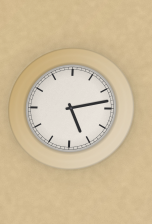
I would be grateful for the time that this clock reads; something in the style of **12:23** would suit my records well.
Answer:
**5:13**
